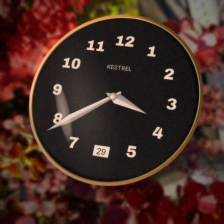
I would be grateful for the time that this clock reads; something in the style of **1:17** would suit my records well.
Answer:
**3:39**
